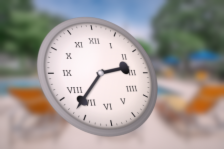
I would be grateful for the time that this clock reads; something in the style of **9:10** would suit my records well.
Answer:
**2:37**
